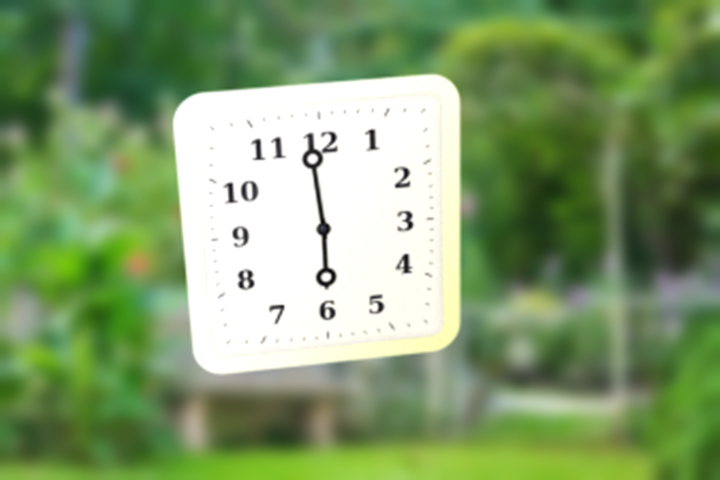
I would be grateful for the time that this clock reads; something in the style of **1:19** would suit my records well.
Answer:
**5:59**
